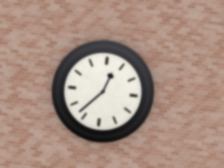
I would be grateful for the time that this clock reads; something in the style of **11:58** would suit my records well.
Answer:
**12:37**
